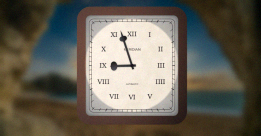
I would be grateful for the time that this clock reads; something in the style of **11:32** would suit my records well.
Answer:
**8:57**
